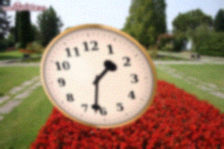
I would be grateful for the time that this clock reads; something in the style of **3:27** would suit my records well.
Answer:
**1:32**
